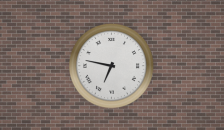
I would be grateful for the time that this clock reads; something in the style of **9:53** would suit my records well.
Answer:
**6:47**
